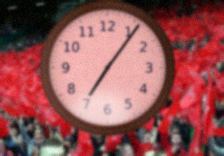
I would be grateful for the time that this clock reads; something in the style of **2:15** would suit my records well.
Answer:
**7:06**
